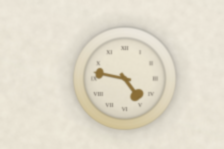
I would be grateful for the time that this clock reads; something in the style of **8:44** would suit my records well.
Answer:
**4:47**
